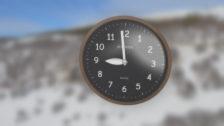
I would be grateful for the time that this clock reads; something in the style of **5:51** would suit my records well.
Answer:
**8:59**
